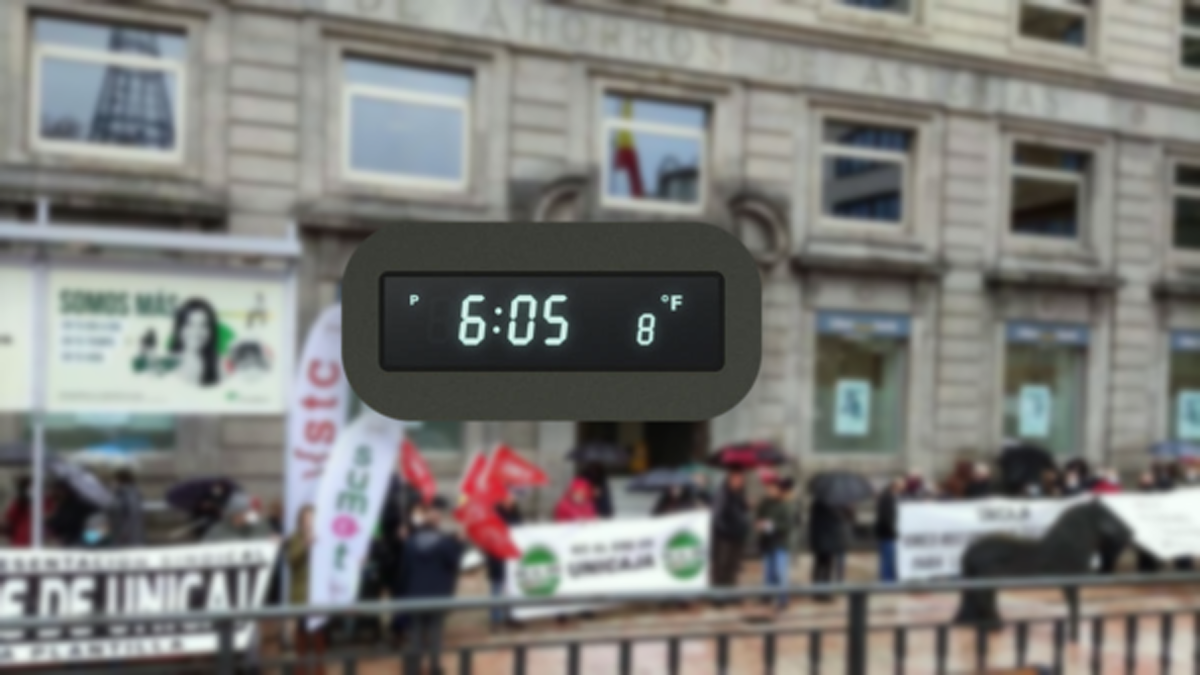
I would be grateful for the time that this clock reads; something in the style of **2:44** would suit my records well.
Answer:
**6:05**
